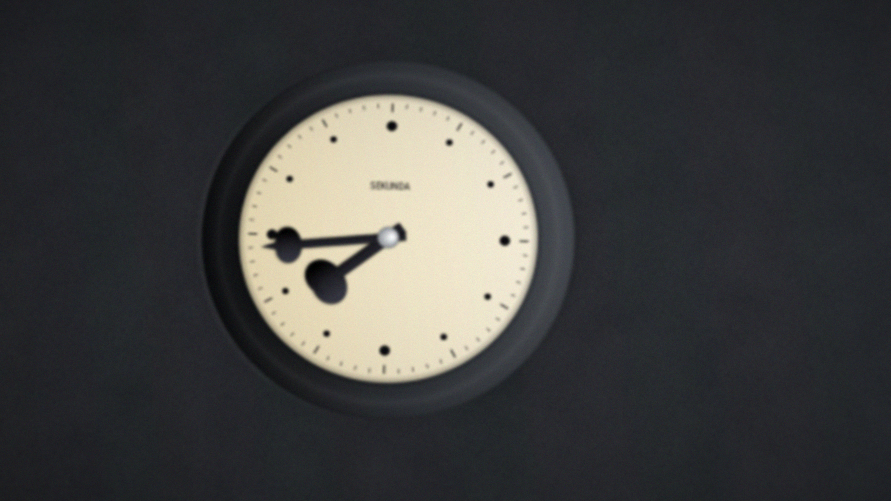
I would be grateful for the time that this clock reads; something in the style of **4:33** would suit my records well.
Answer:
**7:44**
